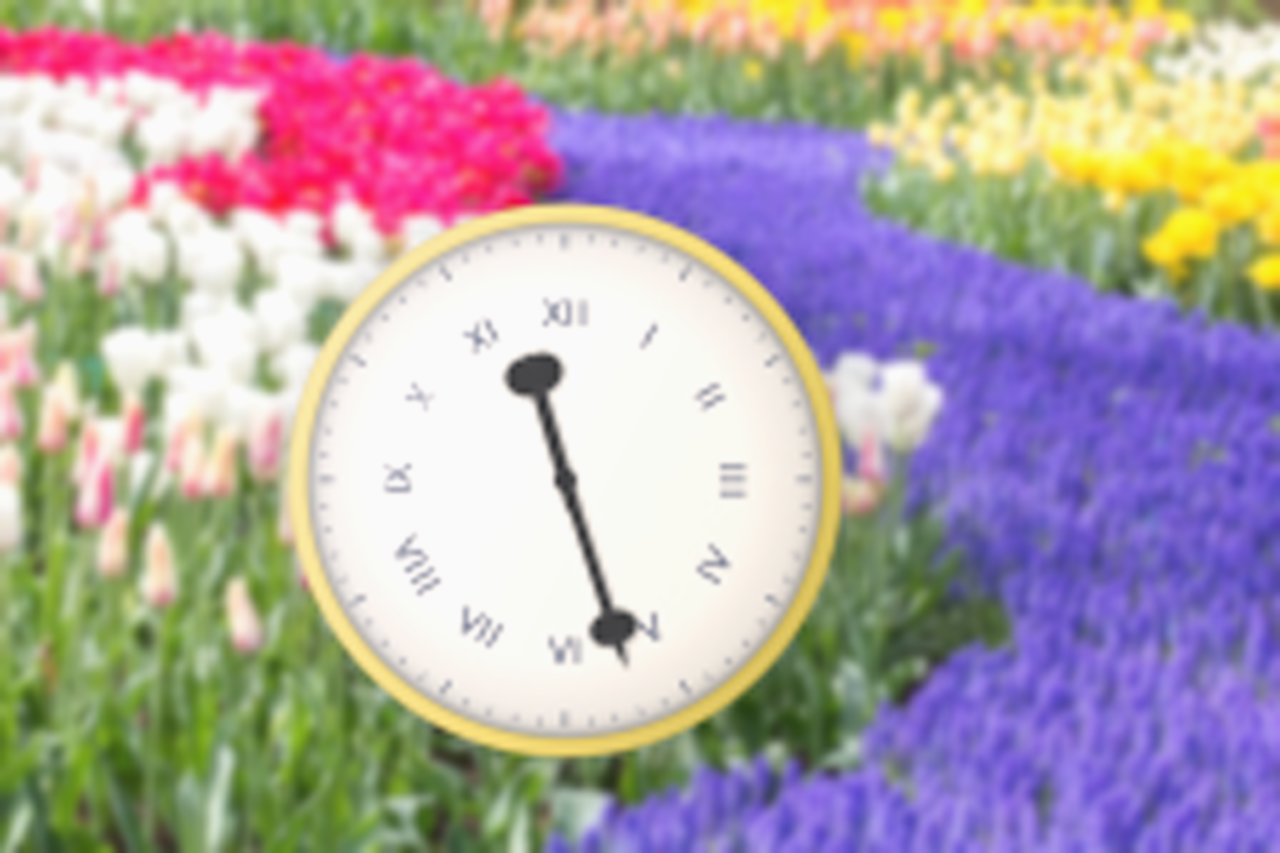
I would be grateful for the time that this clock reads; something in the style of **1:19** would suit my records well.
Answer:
**11:27**
